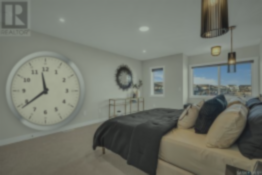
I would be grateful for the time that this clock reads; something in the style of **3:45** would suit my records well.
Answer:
**11:39**
